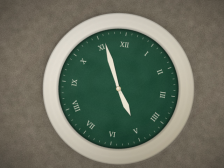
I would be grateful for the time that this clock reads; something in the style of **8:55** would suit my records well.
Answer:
**4:56**
